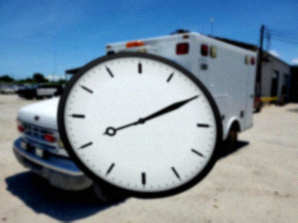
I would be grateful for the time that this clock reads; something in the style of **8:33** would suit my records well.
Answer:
**8:10**
